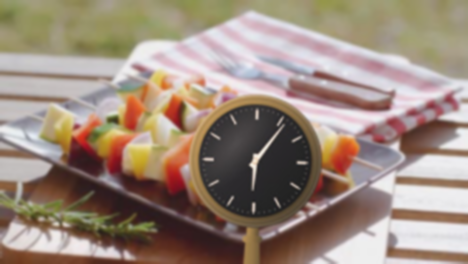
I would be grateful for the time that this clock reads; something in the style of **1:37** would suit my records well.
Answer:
**6:06**
